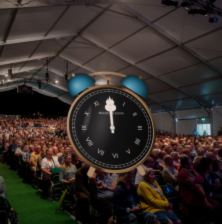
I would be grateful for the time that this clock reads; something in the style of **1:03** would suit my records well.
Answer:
**12:00**
